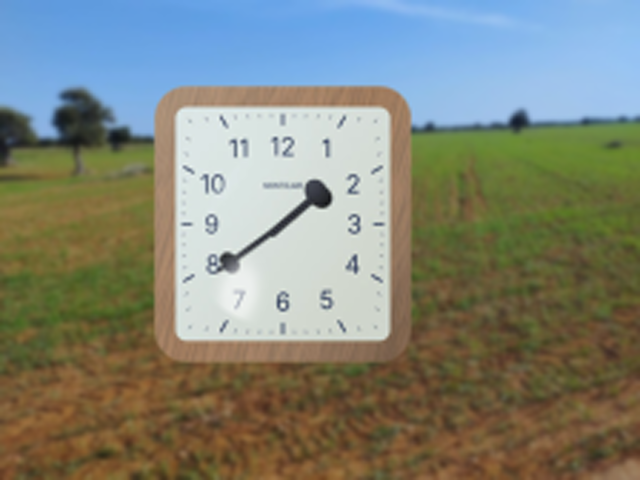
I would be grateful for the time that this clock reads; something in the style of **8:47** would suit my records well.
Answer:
**1:39**
